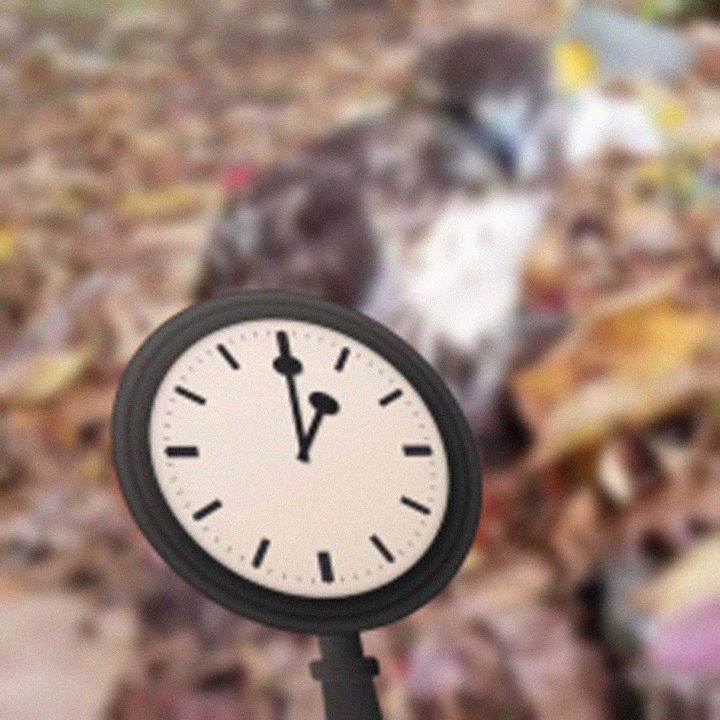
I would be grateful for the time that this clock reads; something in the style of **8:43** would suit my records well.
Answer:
**1:00**
